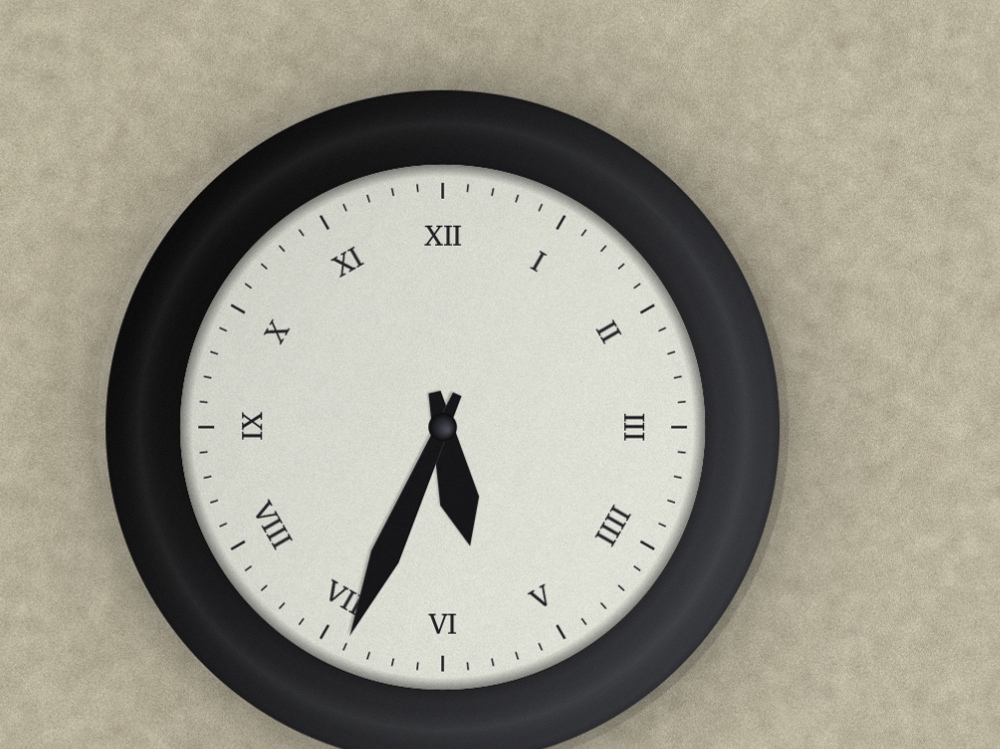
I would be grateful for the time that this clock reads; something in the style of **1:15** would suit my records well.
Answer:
**5:34**
